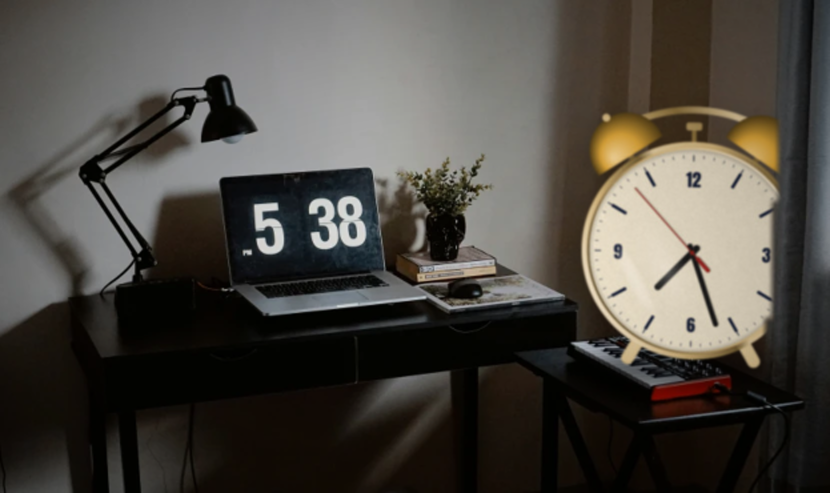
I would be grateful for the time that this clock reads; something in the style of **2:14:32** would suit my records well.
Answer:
**7:26:53**
